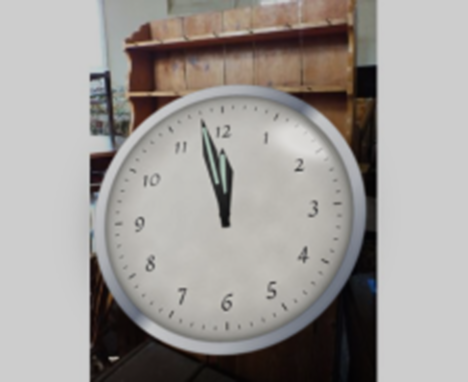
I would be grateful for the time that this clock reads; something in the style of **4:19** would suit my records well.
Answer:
**11:58**
